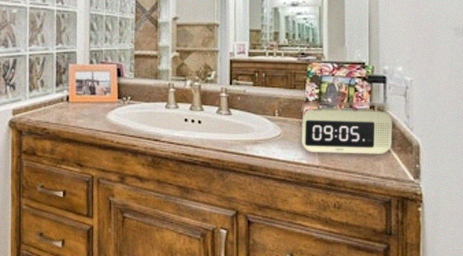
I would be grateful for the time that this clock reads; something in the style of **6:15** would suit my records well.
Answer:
**9:05**
